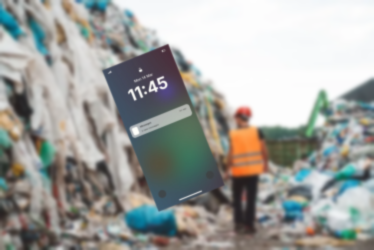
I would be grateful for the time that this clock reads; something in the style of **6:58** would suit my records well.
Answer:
**11:45**
